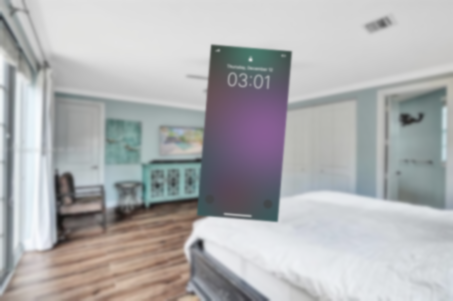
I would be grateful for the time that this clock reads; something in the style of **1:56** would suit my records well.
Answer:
**3:01**
